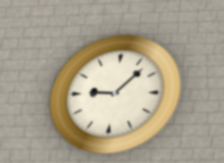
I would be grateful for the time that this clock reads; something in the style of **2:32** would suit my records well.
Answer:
**9:07**
